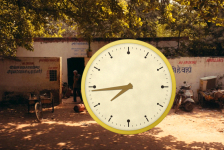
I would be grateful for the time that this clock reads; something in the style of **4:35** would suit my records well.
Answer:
**7:44**
